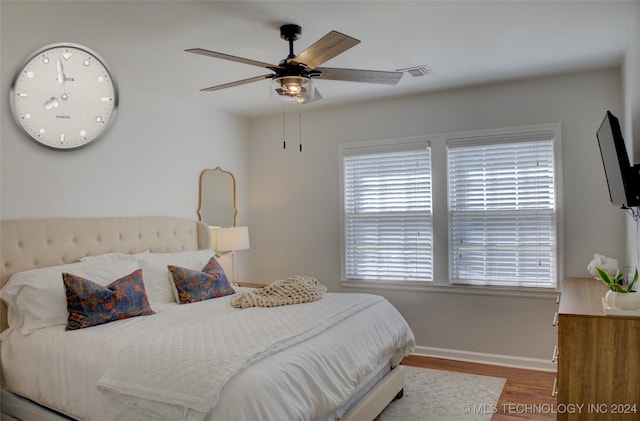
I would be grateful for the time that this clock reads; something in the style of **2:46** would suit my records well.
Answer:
**7:58**
